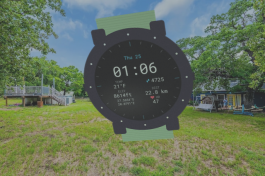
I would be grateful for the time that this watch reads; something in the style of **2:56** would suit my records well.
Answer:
**1:06**
